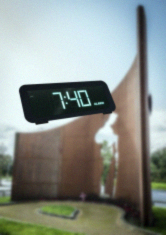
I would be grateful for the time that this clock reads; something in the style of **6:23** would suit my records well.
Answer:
**7:40**
